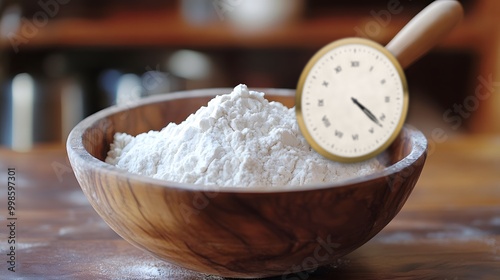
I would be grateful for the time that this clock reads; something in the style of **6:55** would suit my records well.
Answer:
**4:22**
